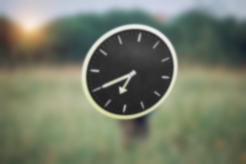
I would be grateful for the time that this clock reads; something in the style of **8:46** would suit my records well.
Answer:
**6:40**
